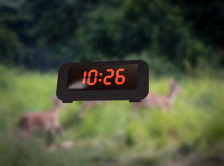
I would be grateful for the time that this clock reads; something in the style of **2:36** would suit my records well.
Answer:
**10:26**
